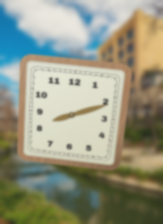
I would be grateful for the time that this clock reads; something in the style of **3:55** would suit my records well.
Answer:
**8:11**
